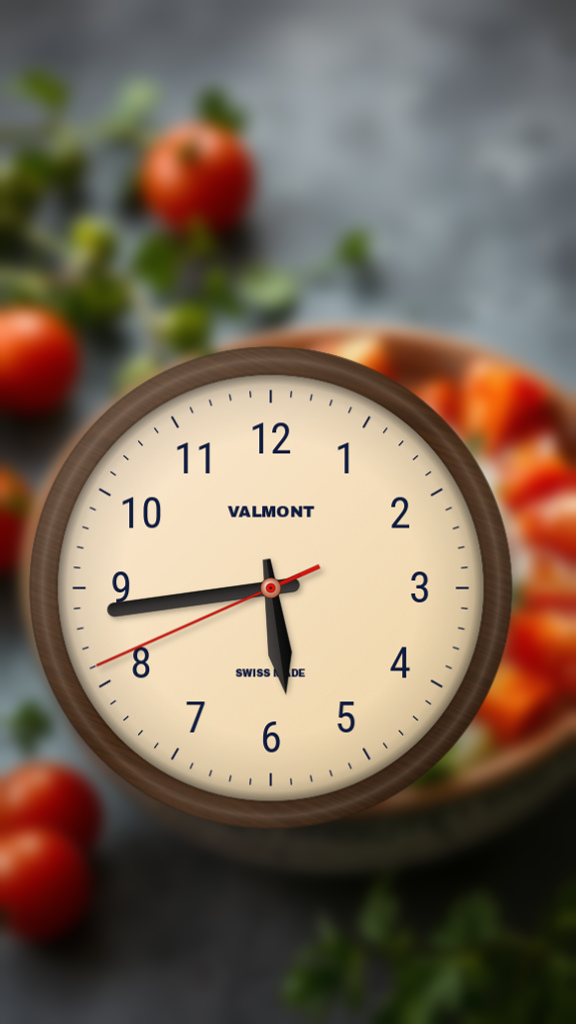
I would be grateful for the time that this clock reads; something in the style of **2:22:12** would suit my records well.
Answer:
**5:43:41**
